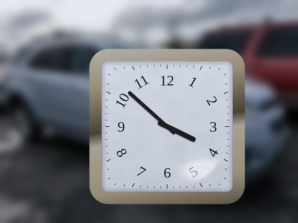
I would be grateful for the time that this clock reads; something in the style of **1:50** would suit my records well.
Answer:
**3:52**
